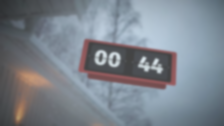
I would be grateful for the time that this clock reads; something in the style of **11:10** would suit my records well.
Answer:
**0:44**
